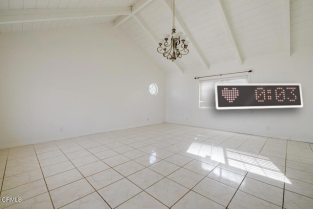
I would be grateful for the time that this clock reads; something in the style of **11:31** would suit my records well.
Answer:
**0:03**
